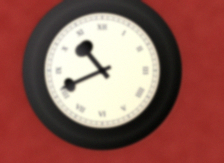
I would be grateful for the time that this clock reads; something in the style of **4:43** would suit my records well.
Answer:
**10:41**
